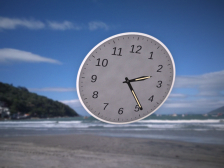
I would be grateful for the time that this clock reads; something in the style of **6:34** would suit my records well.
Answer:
**2:24**
